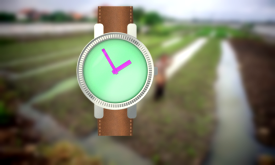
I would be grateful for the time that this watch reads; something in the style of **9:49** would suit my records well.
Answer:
**1:55**
